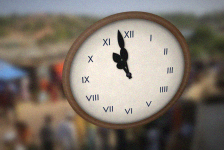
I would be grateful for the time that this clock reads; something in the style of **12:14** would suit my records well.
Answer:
**10:58**
